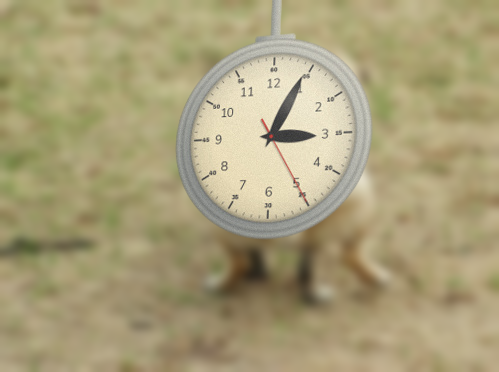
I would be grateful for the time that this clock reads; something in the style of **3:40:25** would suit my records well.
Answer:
**3:04:25**
